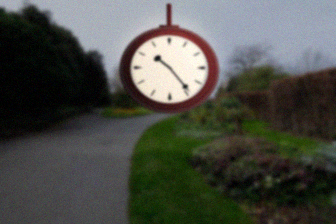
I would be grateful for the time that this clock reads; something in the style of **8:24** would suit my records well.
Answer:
**10:24**
